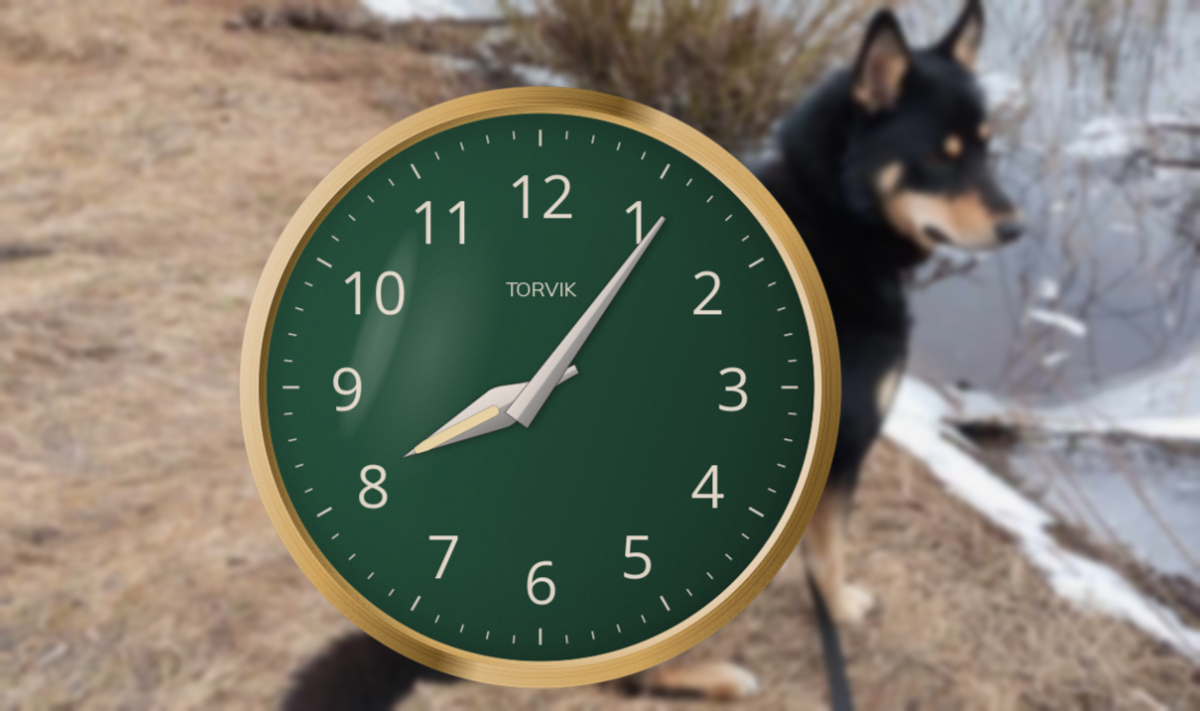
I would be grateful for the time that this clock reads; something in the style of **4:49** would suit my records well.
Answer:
**8:06**
